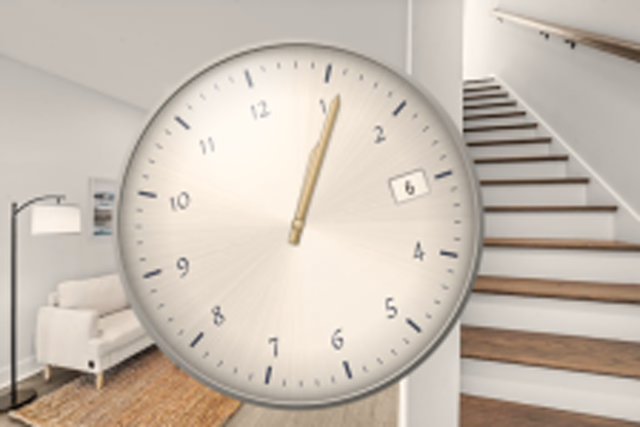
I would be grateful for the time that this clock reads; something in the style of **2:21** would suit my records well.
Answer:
**1:06**
